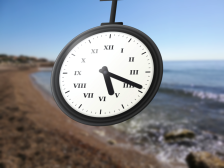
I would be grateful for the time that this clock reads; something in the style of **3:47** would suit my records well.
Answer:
**5:19**
